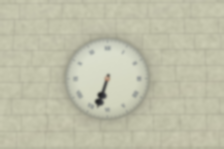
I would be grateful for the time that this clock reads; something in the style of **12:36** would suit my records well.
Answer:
**6:33**
